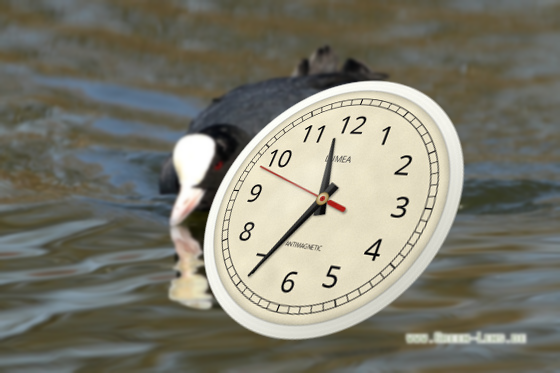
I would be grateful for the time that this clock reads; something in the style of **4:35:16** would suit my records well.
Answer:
**11:34:48**
